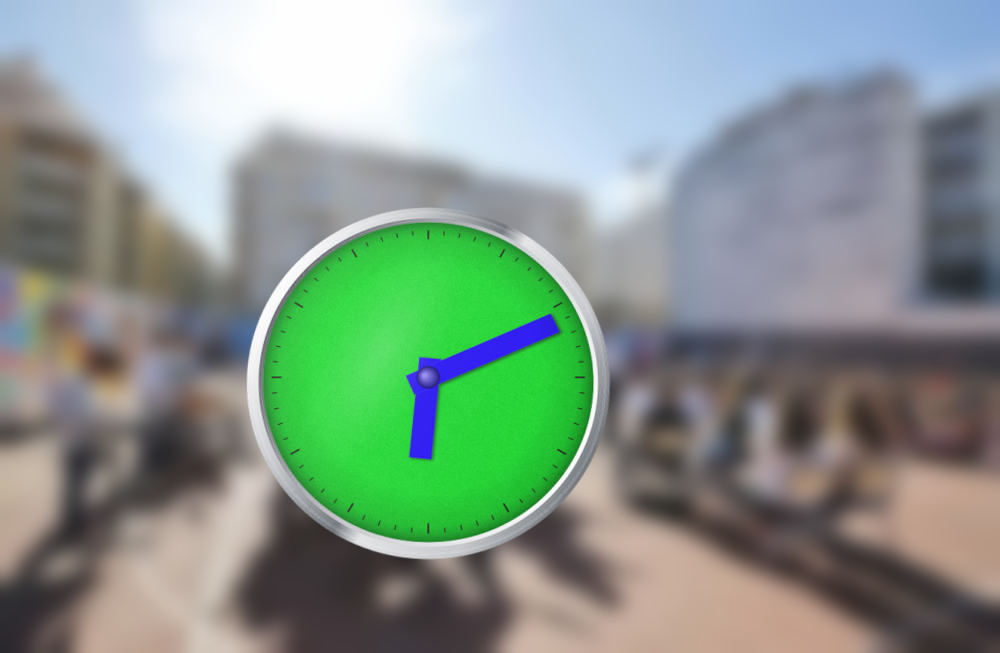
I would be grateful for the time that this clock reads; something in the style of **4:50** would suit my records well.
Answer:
**6:11**
